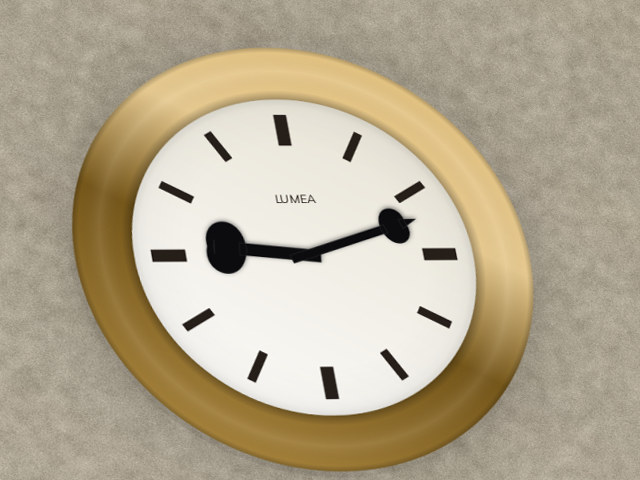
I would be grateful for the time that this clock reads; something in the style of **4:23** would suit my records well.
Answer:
**9:12**
